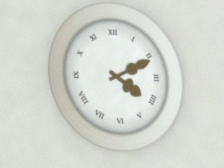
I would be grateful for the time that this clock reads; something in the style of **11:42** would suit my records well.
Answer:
**4:11**
